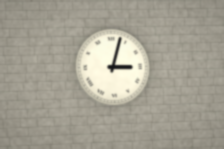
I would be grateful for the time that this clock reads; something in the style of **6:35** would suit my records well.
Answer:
**3:03**
